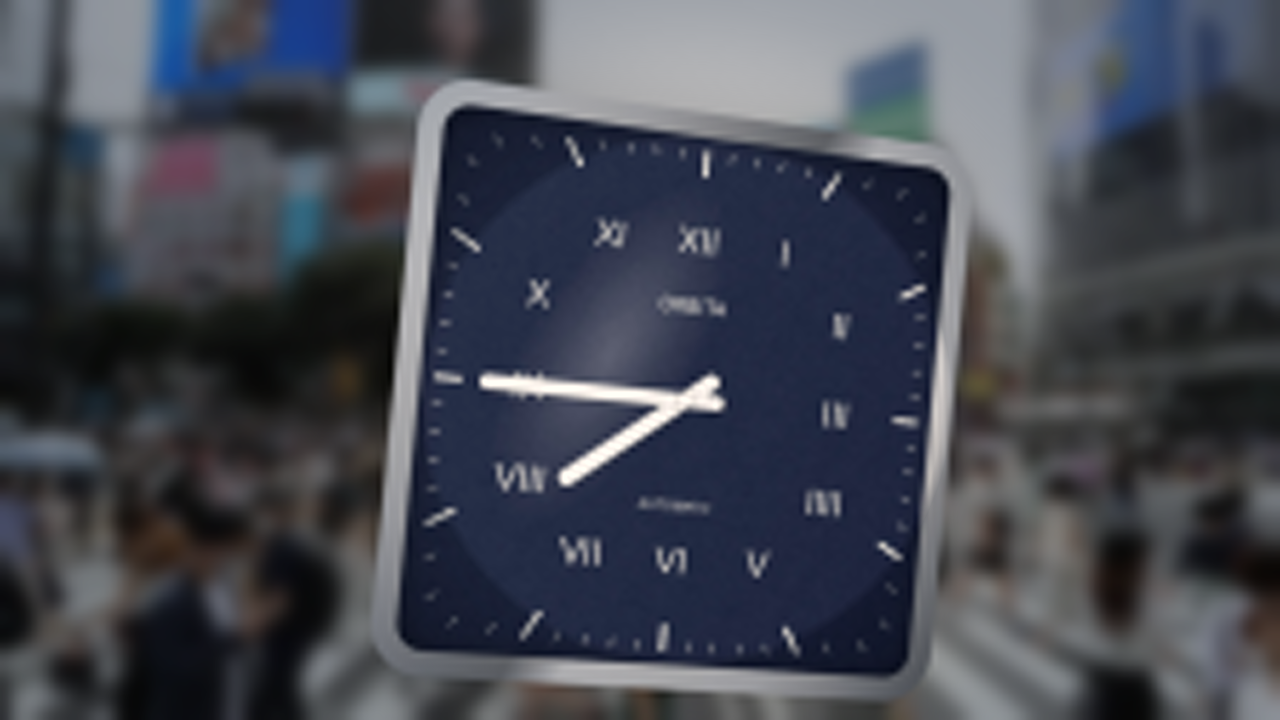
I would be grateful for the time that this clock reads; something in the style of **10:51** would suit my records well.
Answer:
**7:45**
